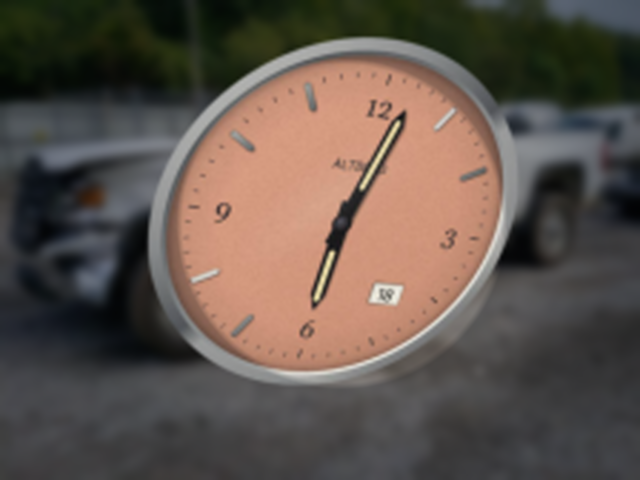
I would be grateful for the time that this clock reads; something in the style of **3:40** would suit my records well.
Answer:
**6:02**
